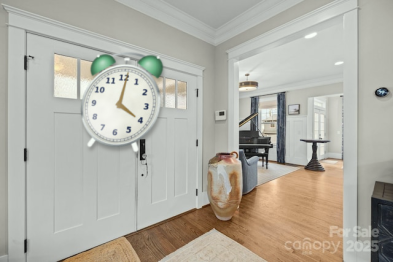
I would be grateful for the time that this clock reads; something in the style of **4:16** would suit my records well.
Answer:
**4:01**
